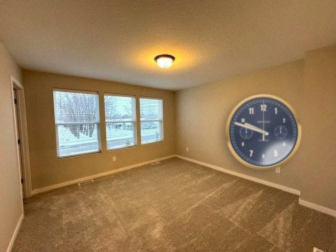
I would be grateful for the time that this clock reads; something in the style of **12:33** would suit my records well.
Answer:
**9:48**
